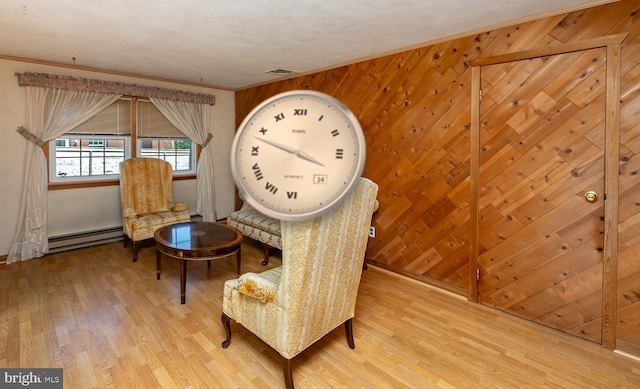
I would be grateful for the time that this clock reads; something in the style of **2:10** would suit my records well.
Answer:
**3:48**
